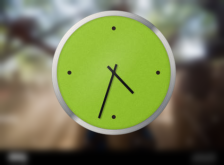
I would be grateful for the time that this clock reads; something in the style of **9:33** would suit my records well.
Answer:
**4:33**
